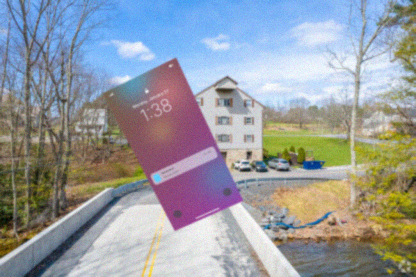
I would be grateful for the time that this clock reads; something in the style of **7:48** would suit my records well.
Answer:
**1:38**
